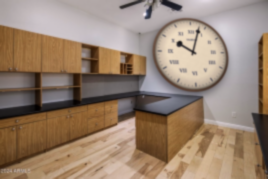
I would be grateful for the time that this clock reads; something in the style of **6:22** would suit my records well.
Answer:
**10:03**
